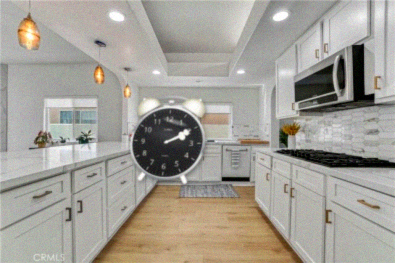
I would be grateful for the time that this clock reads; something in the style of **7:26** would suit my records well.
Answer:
**2:10**
